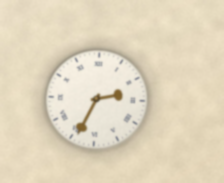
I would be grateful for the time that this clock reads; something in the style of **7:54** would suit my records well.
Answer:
**2:34**
